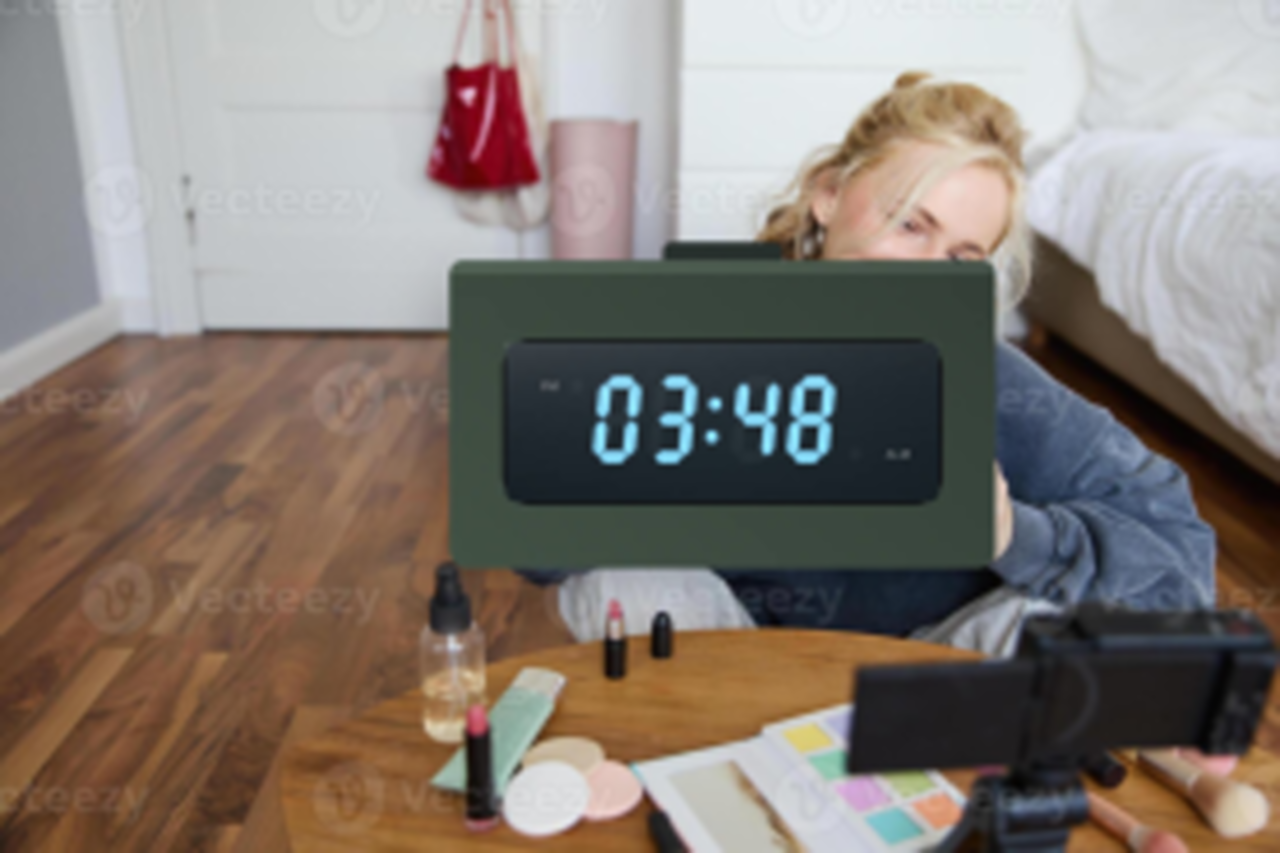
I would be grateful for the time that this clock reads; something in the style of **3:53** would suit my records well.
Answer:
**3:48**
